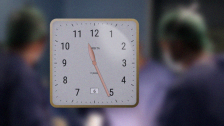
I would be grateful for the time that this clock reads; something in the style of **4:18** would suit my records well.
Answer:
**11:26**
